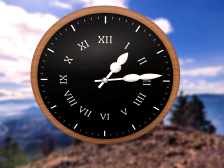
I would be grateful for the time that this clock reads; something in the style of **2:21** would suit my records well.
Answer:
**1:14**
